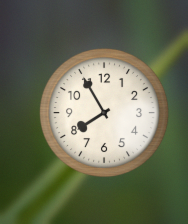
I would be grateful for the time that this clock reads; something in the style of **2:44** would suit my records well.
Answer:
**7:55**
